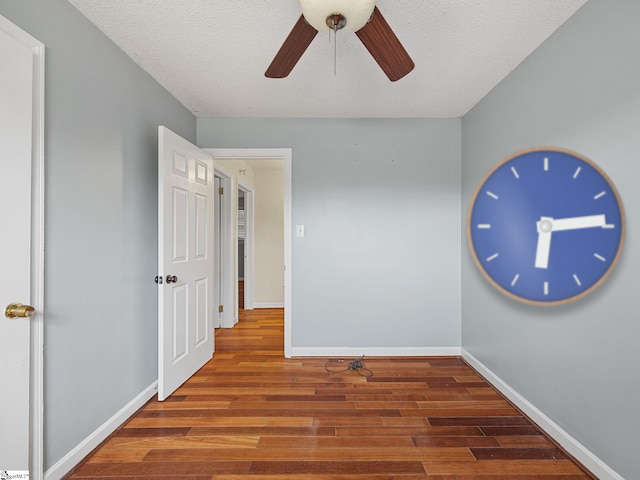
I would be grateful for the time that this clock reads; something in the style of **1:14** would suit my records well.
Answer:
**6:14**
